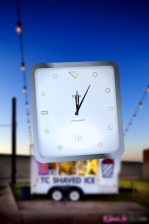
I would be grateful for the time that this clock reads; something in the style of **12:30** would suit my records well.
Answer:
**12:05**
